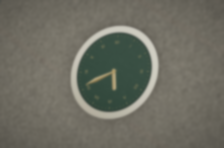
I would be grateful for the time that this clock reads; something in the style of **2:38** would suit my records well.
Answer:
**5:41**
